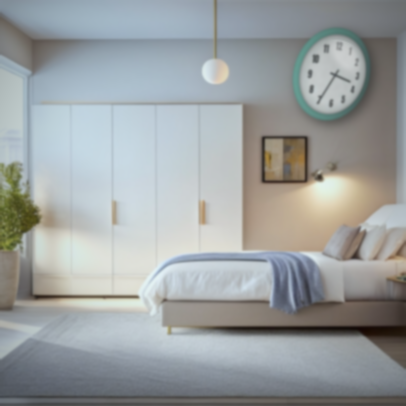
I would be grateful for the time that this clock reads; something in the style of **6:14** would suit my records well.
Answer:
**3:35**
